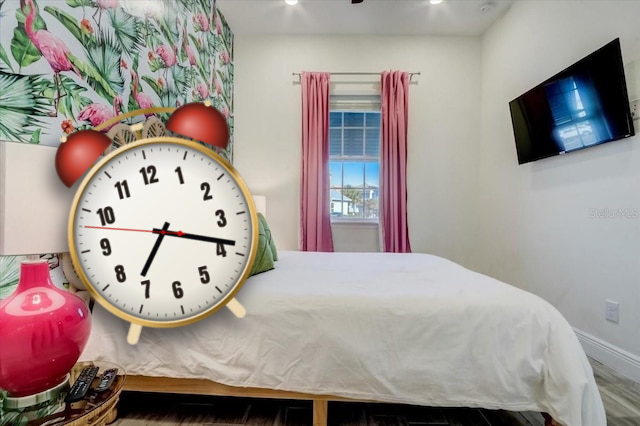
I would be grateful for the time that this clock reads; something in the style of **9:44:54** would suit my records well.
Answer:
**7:18:48**
